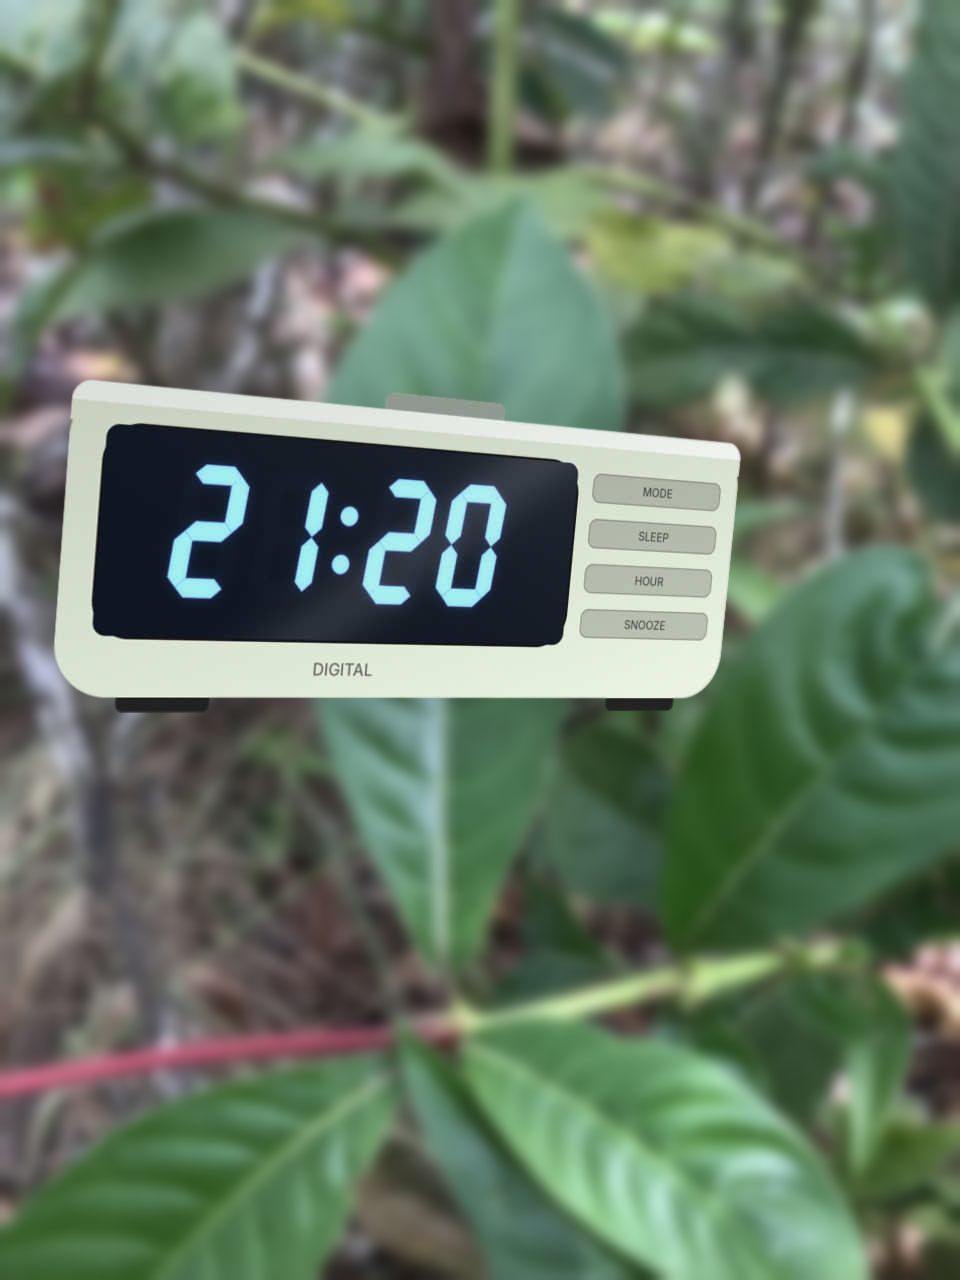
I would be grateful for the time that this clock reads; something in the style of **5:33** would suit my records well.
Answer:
**21:20**
